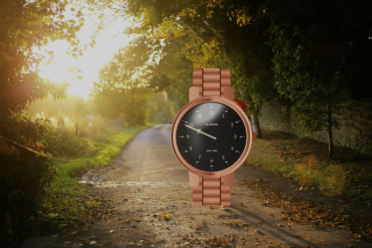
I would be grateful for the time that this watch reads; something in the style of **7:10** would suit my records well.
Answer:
**9:49**
